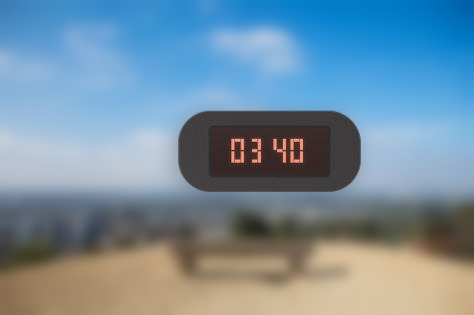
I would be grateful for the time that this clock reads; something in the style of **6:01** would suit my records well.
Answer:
**3:40**
